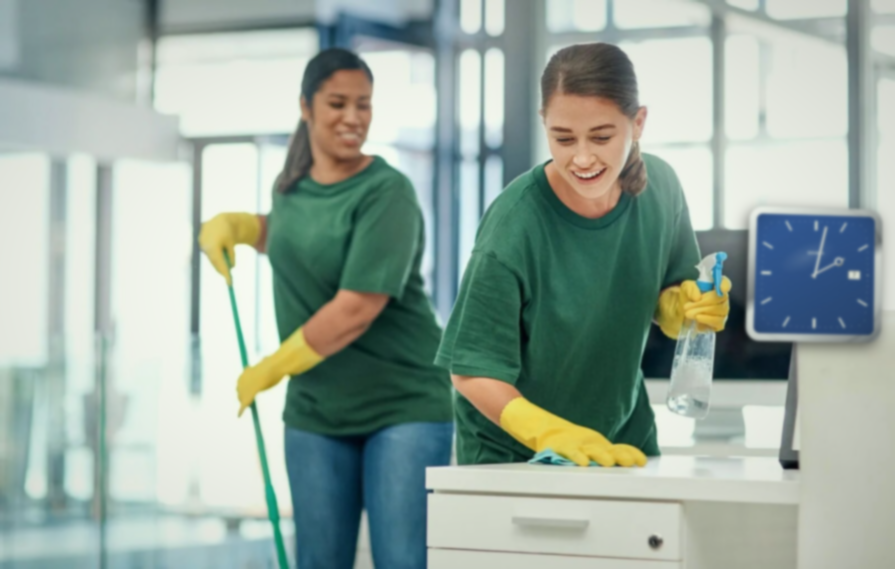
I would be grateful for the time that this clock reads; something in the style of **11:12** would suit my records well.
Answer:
**2:02**
